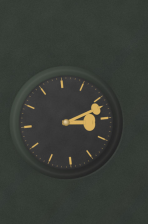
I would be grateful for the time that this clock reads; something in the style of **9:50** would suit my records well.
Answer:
**3:12**
